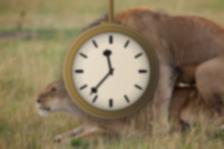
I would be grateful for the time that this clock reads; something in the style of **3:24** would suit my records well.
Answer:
**11:37**
